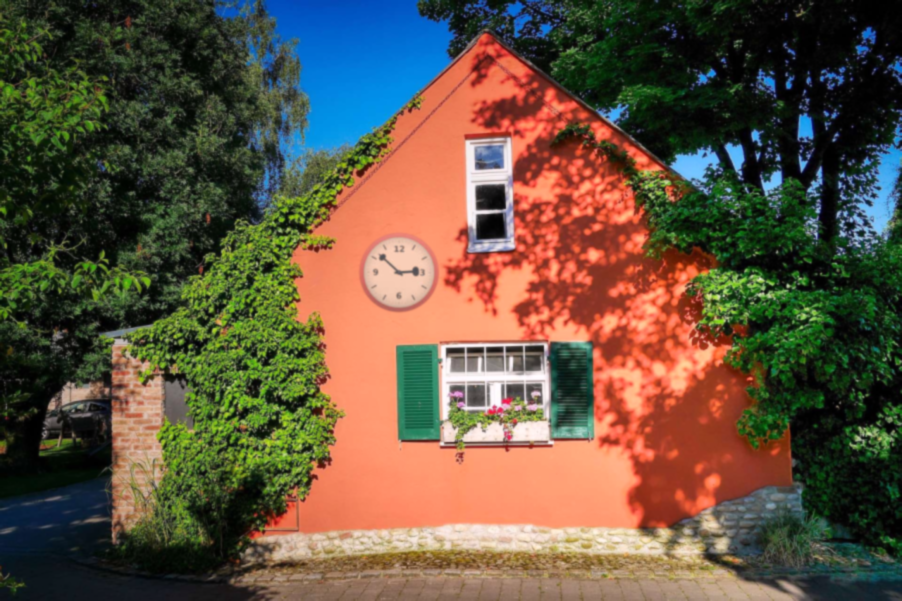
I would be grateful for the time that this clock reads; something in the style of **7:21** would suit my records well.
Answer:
**2:52**
